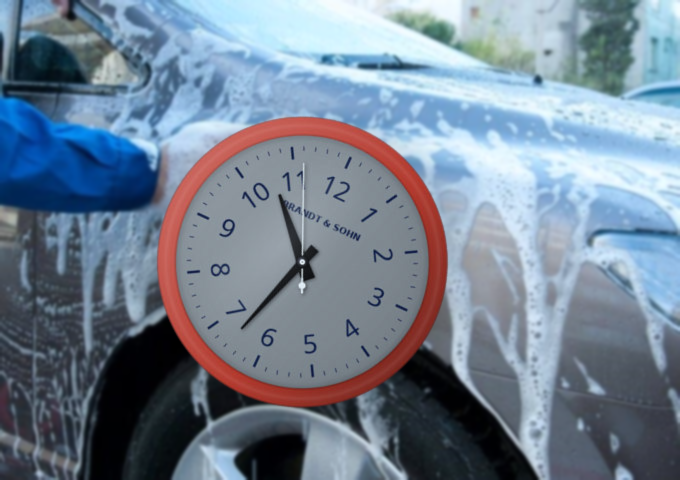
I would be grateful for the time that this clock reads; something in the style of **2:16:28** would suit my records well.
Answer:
**10:32:56**
